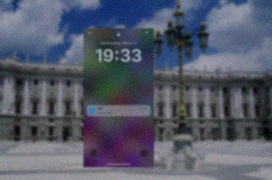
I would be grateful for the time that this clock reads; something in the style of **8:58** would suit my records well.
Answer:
**19:33**
